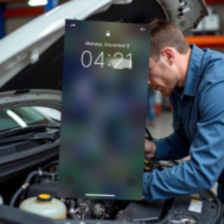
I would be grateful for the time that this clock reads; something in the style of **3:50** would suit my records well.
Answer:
**4:21**
